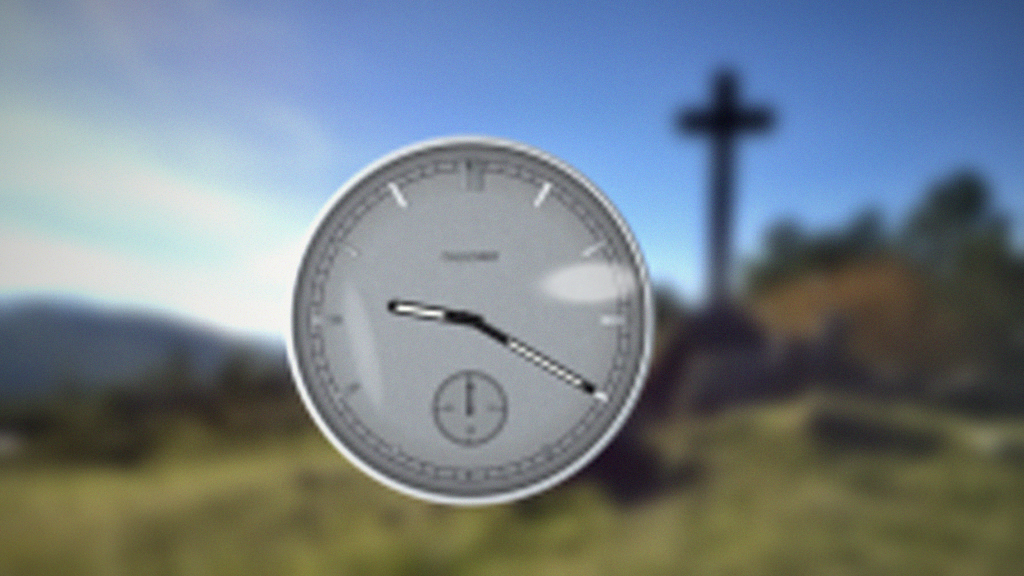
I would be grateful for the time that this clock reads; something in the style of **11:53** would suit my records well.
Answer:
**9:20**
